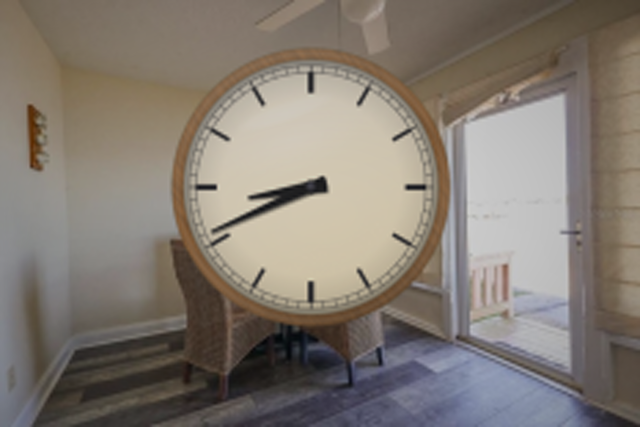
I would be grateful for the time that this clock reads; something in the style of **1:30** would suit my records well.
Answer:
**8:41**
